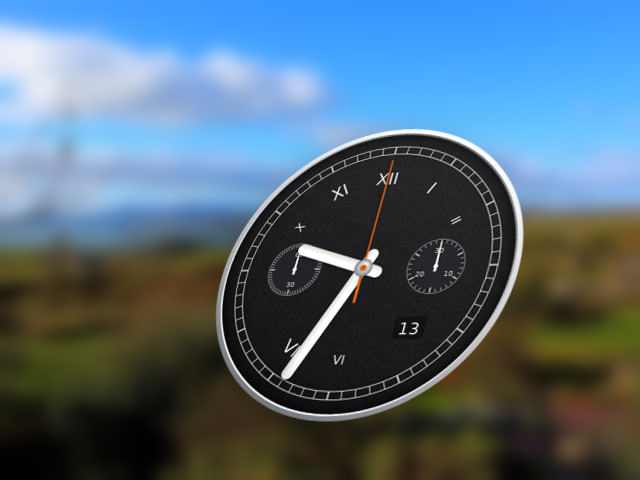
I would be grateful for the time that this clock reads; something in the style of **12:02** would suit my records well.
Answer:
**9:34**
